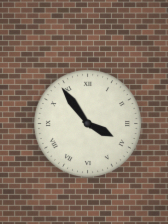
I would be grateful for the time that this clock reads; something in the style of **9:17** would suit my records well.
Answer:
**3:54**
